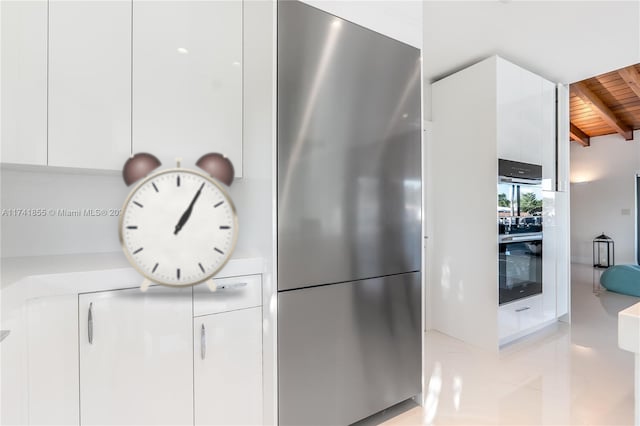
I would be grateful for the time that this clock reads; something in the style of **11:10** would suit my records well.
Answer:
**1:05**
